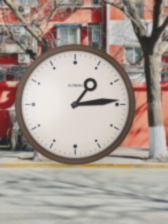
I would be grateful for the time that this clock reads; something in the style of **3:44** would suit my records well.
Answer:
**1:14**
